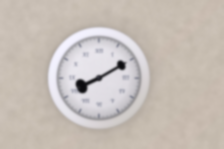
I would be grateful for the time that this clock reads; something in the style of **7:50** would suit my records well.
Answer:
**8:10**
